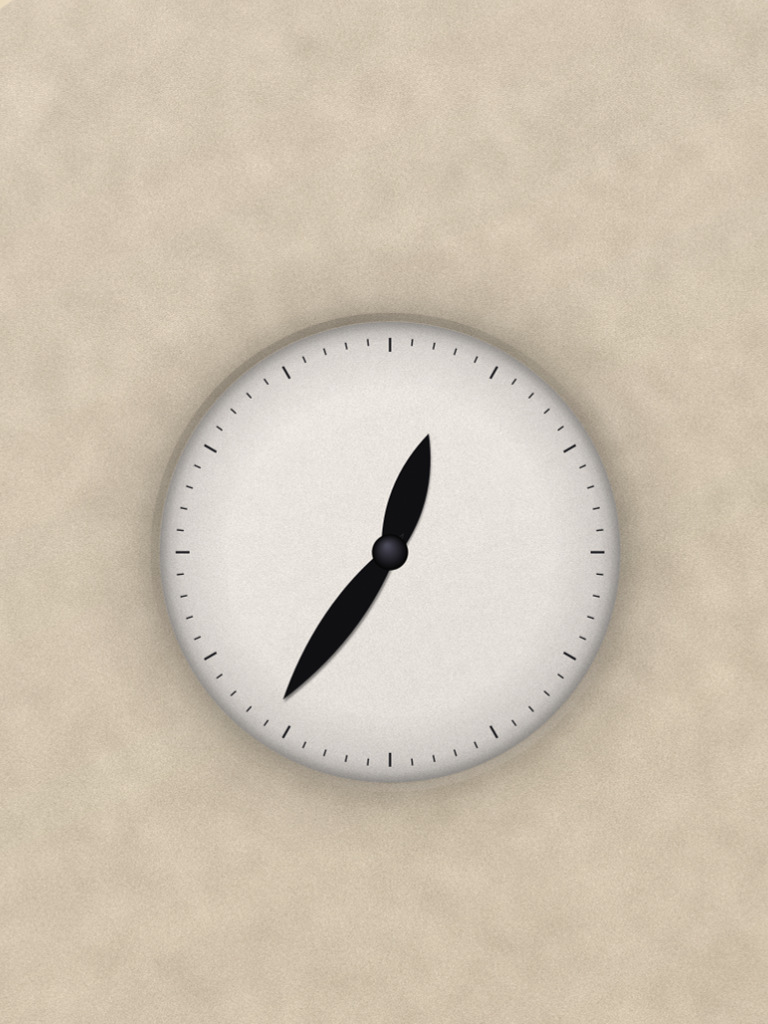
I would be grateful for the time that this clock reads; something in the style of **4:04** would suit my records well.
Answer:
**12:36**
